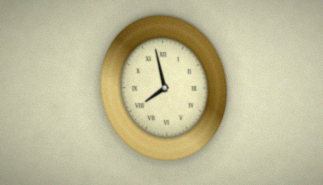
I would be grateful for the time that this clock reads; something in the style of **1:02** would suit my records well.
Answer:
**7:58**
